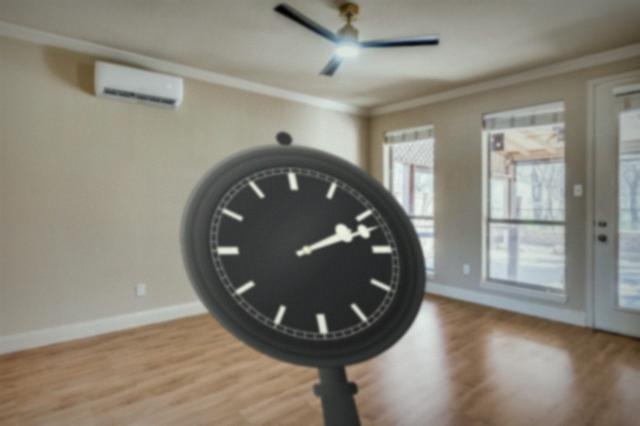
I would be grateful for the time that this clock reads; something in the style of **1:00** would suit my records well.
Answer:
**2:12**
